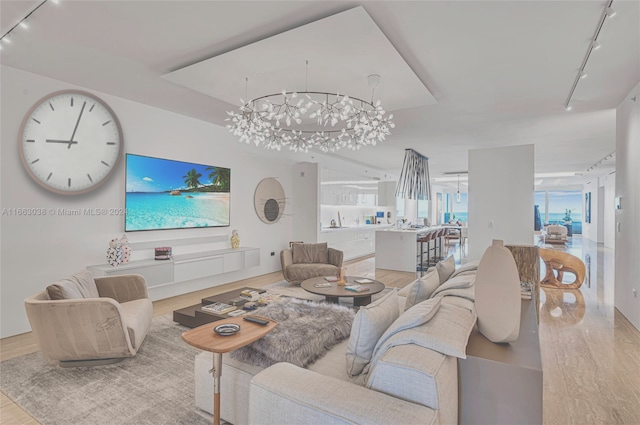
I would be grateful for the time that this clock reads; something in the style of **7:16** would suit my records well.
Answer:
**9:03**
